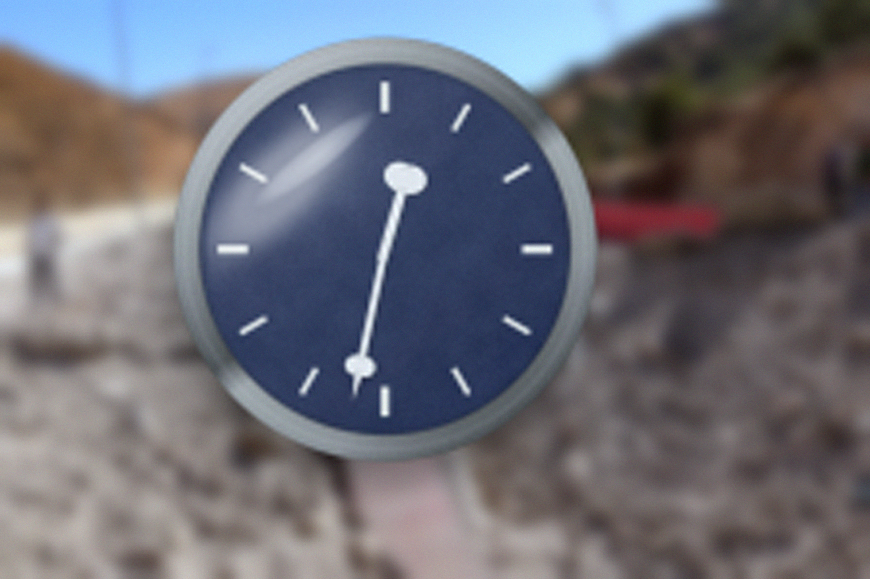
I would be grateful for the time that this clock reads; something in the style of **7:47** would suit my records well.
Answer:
**12:32**
